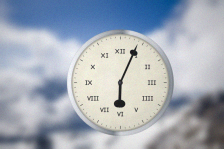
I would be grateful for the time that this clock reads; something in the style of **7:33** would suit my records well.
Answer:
**6:04**
